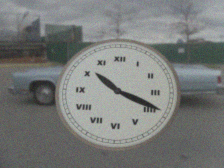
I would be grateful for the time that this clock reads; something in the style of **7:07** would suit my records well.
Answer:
**10:19**
